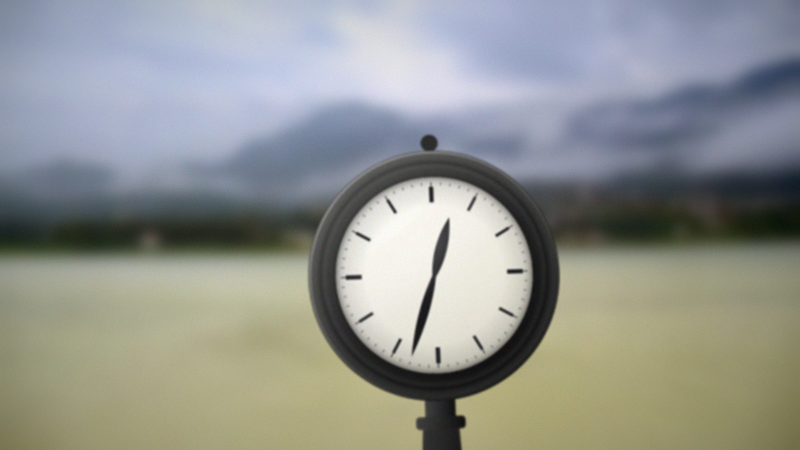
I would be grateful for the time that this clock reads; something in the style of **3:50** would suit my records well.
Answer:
**12:33**
